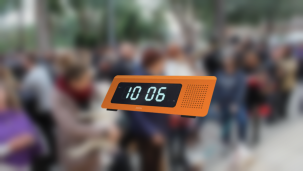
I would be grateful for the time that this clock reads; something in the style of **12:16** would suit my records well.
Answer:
**10:06**
